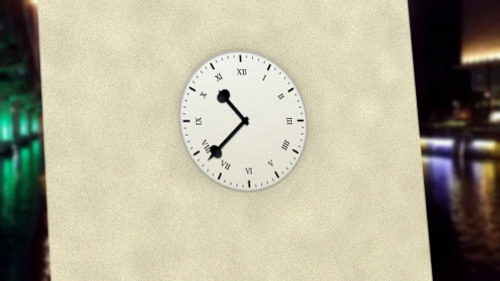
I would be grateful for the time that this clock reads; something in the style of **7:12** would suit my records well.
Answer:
**10:38**
